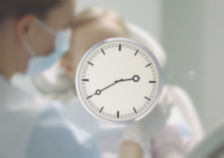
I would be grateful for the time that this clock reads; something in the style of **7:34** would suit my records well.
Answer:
**2:40**
